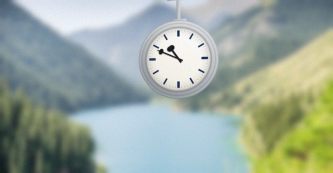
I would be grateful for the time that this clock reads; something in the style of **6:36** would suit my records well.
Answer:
**10:49**
